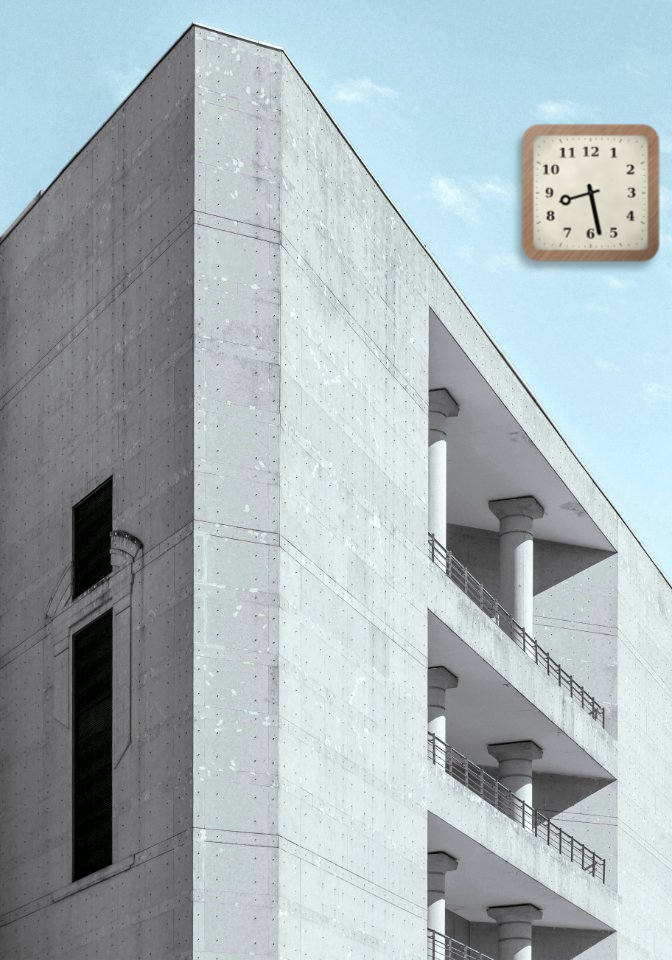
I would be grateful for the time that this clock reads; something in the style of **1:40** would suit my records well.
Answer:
**8:28**
